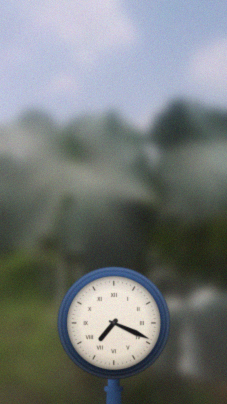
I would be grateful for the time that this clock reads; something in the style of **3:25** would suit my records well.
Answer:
**7:19**
